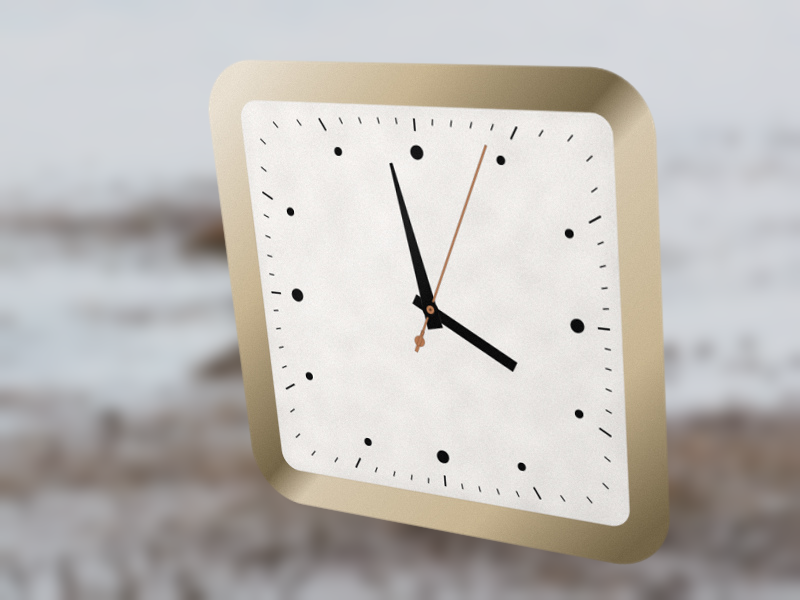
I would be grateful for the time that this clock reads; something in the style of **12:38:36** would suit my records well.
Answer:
**3:58:04**
